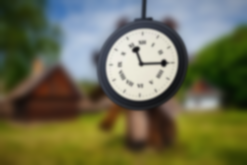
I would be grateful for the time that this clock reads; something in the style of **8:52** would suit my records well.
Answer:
**11:15**
